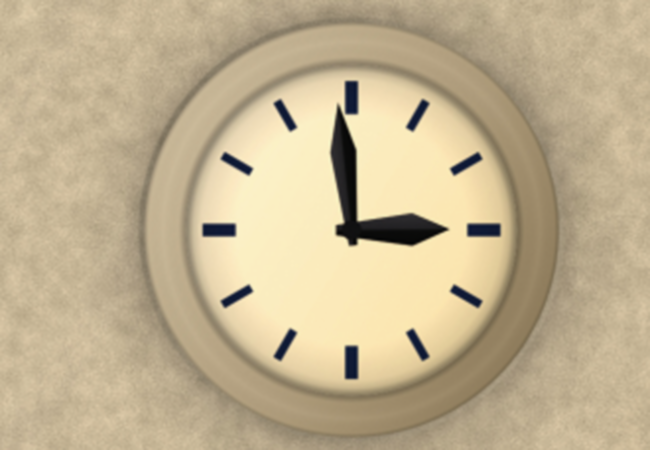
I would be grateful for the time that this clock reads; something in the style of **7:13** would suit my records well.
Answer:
**2:59**
